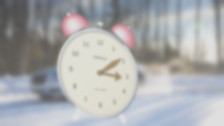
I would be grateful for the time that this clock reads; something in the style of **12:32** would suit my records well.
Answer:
**3:09**
